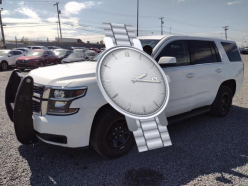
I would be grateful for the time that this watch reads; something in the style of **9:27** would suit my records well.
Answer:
**2:16**
